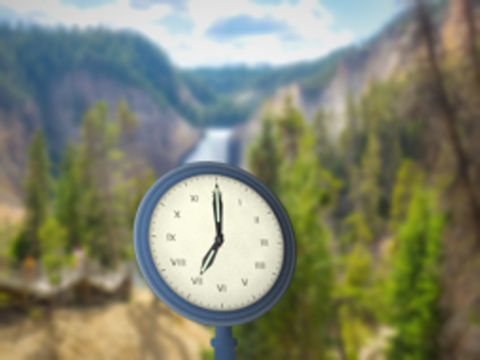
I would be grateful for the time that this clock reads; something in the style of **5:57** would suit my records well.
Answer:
**7:00**
